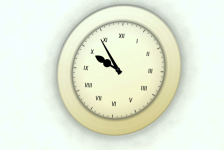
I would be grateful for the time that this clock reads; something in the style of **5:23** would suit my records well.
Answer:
**9:54**
